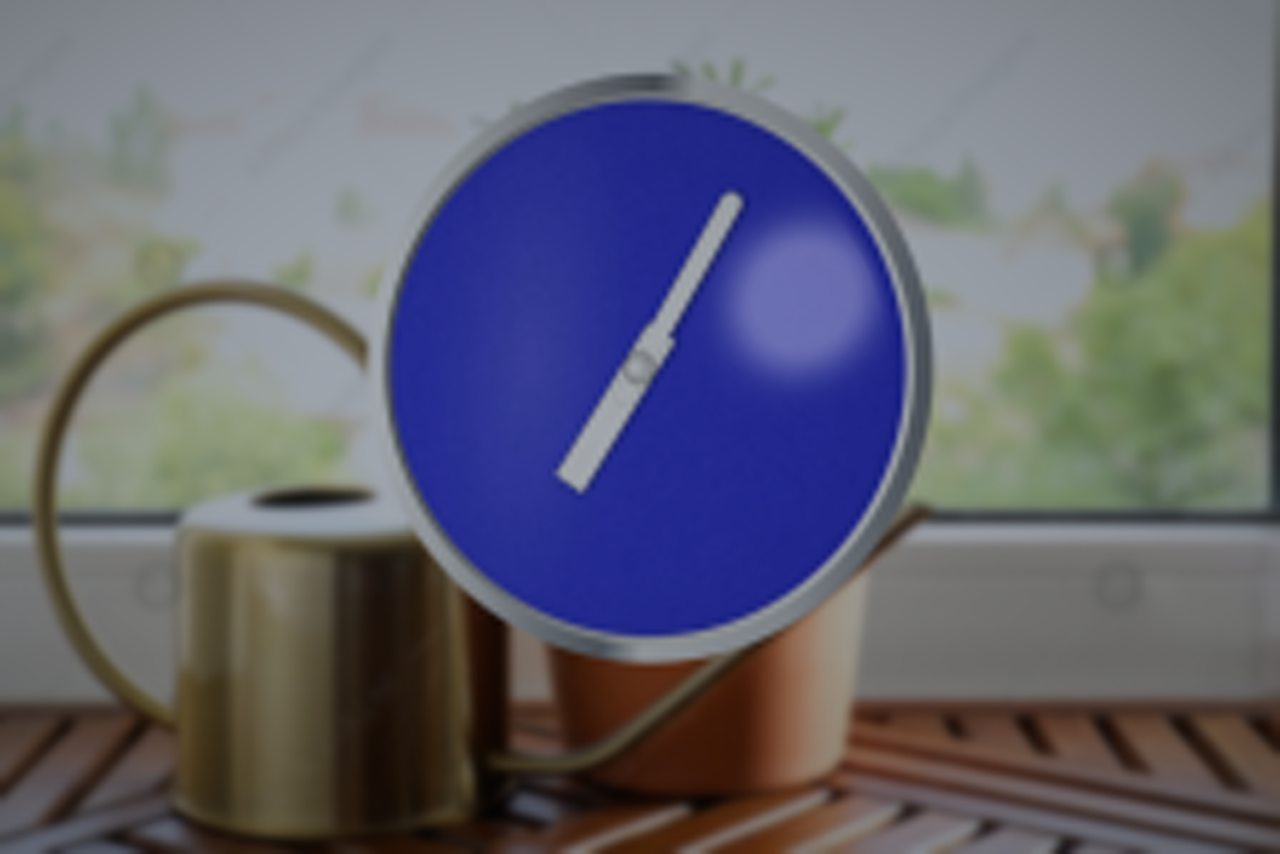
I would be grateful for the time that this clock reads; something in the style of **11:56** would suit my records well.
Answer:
**7:05**
